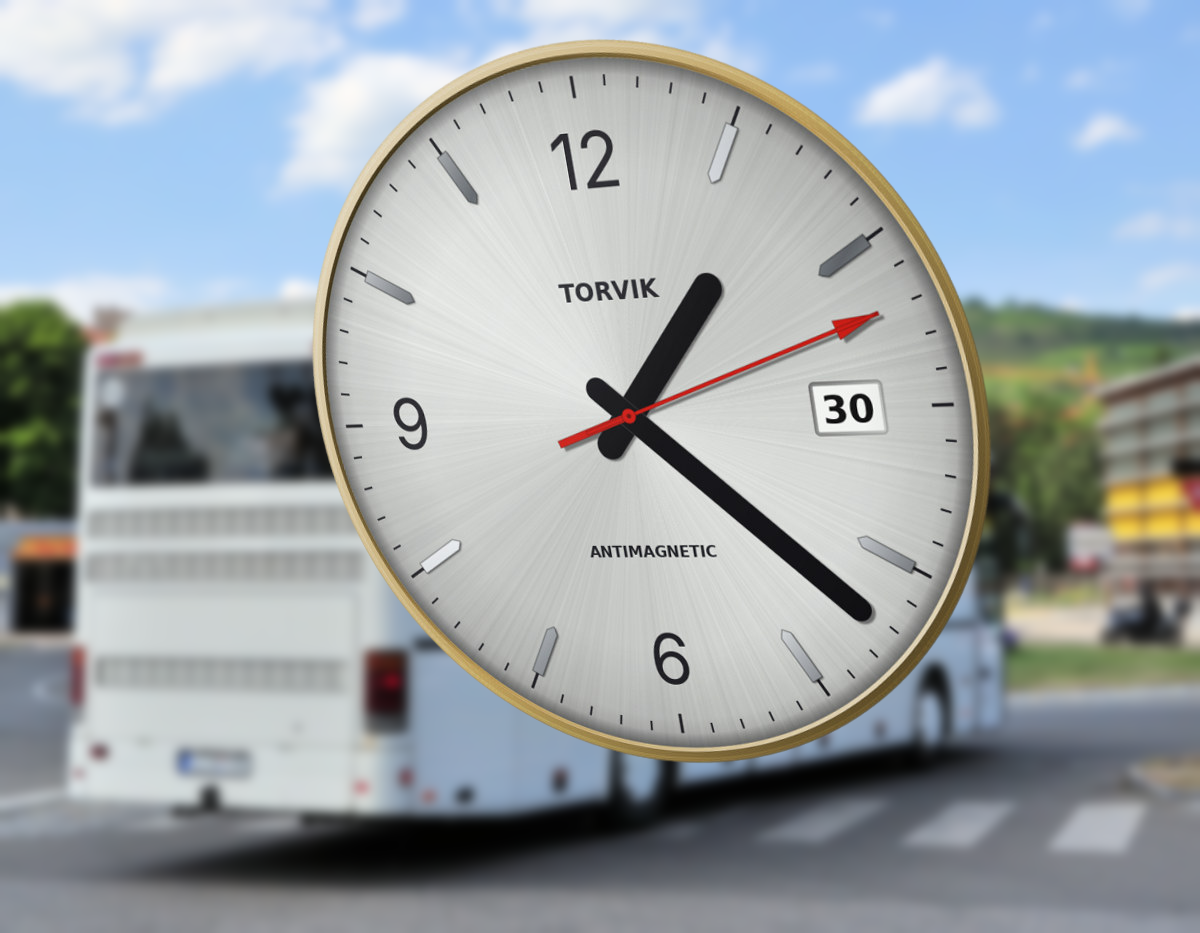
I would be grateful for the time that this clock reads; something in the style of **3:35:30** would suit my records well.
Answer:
**1:22:12**
